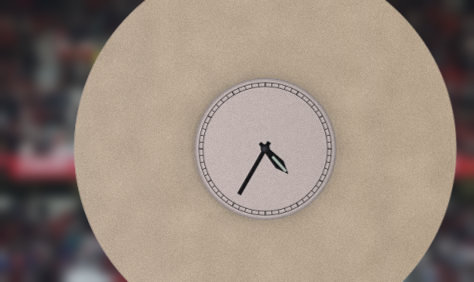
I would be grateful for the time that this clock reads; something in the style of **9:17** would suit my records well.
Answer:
**4:35**
